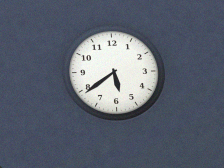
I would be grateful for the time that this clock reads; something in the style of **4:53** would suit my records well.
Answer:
**5:39**
